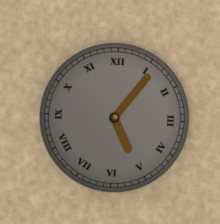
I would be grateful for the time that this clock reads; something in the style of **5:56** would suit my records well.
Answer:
**5:06**
